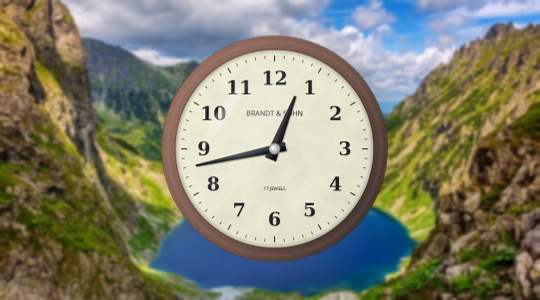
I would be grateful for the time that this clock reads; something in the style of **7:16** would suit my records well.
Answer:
**12:43**
